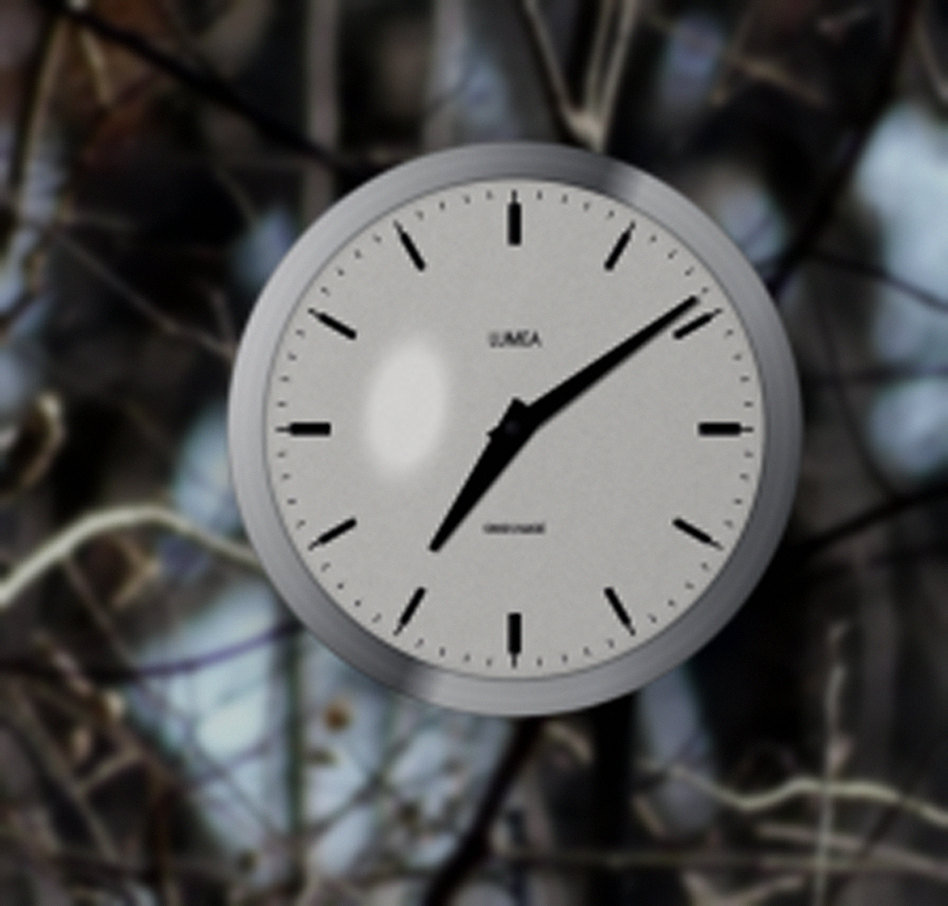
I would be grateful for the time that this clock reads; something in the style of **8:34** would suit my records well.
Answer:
**7:09**
